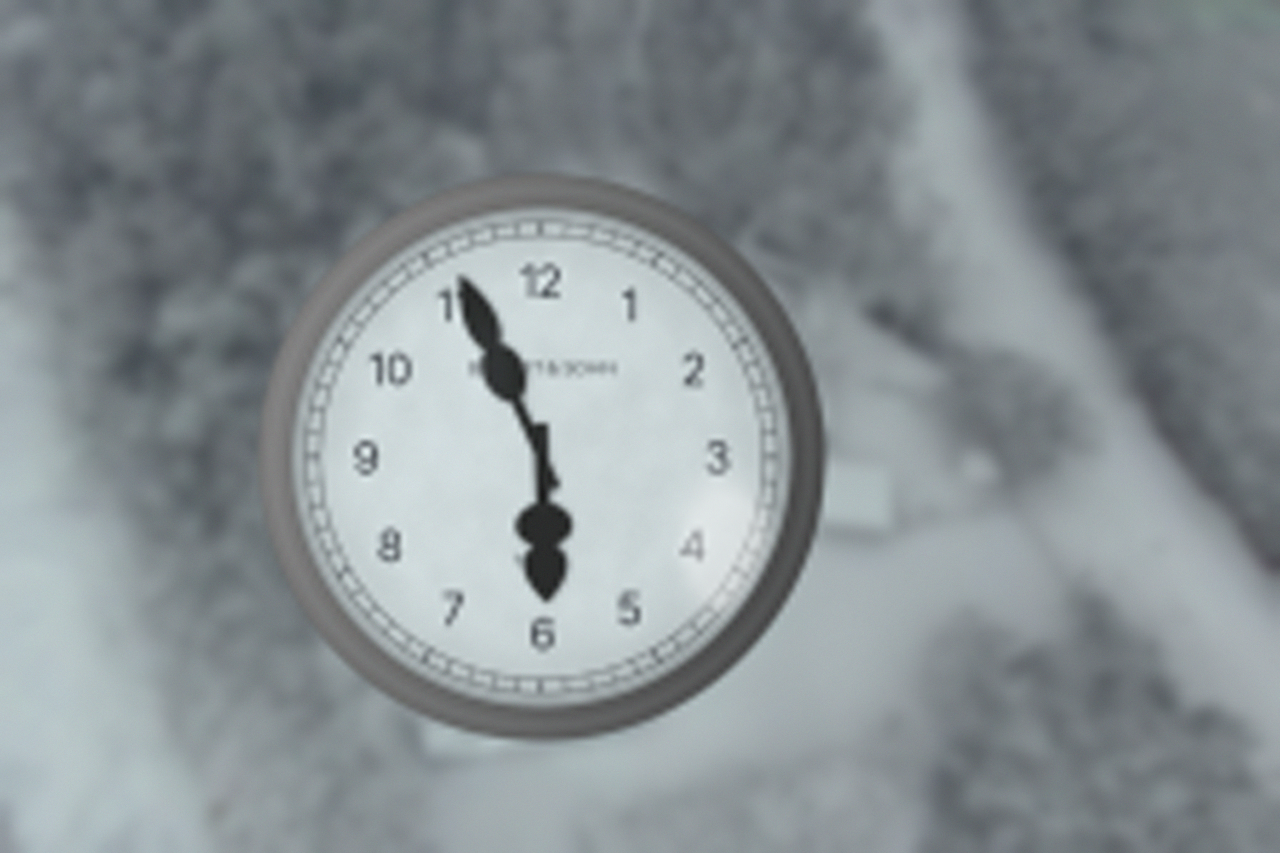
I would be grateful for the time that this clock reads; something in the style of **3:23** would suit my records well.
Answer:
**5:56**
